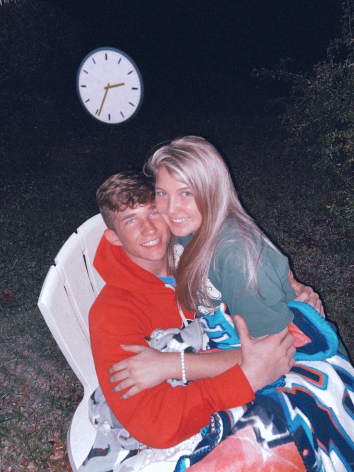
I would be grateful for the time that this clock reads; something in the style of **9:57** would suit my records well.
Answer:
**2:34**
